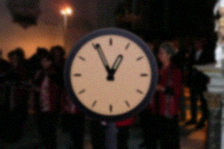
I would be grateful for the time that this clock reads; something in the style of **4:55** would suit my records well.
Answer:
**12:56**
